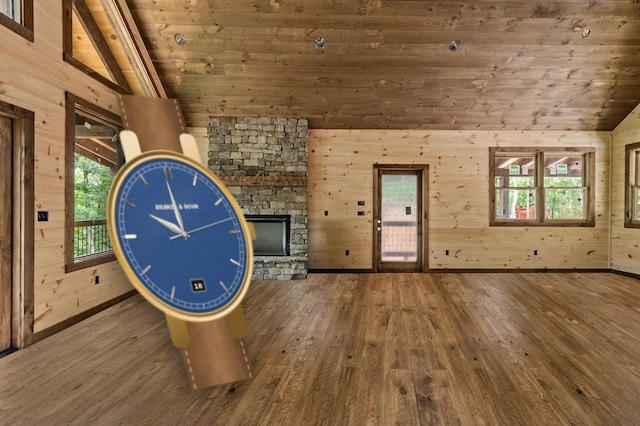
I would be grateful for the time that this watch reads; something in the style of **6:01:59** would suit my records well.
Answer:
**9:59:13**
